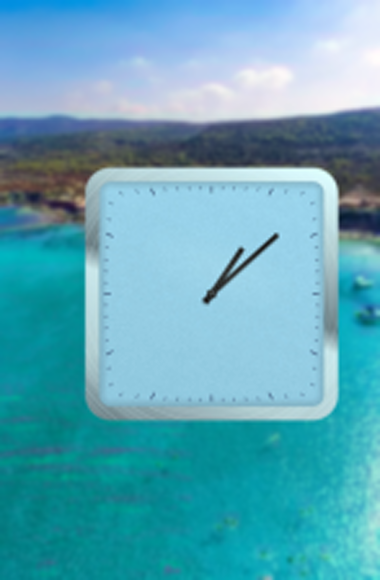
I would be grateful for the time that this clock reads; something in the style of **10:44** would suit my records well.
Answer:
**1:08**
